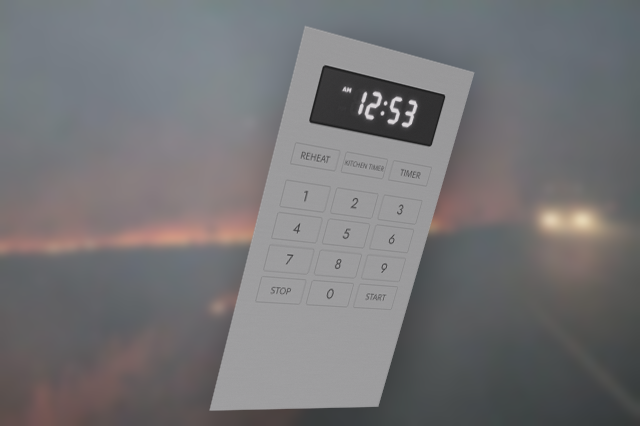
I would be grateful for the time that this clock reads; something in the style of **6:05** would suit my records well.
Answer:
**12:53**
